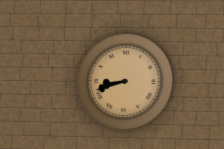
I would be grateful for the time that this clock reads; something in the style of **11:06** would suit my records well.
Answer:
**8:42**
